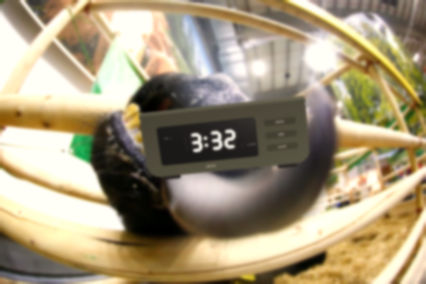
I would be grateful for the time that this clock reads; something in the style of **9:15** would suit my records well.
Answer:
**3:32**
